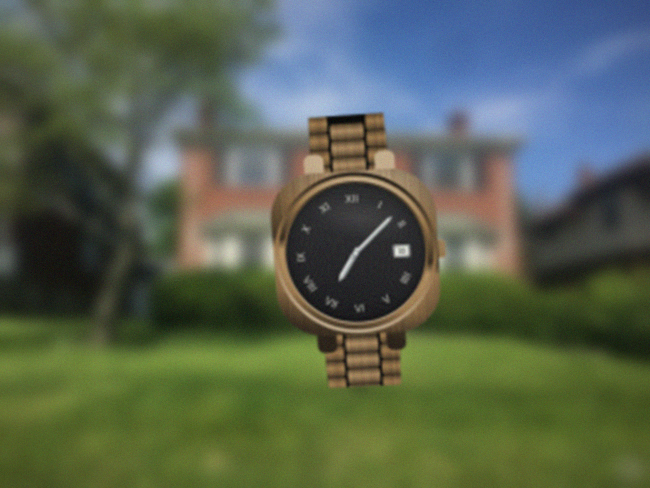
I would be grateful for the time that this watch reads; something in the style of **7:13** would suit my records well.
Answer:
**7:08**
